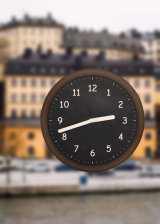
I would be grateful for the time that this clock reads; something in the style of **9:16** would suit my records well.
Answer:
**2:42**
